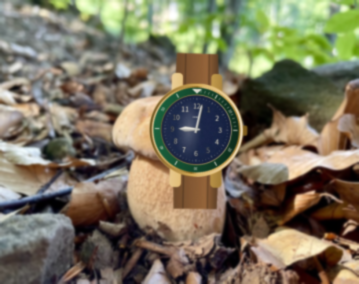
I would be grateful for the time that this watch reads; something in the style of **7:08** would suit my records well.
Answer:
**9:02**
